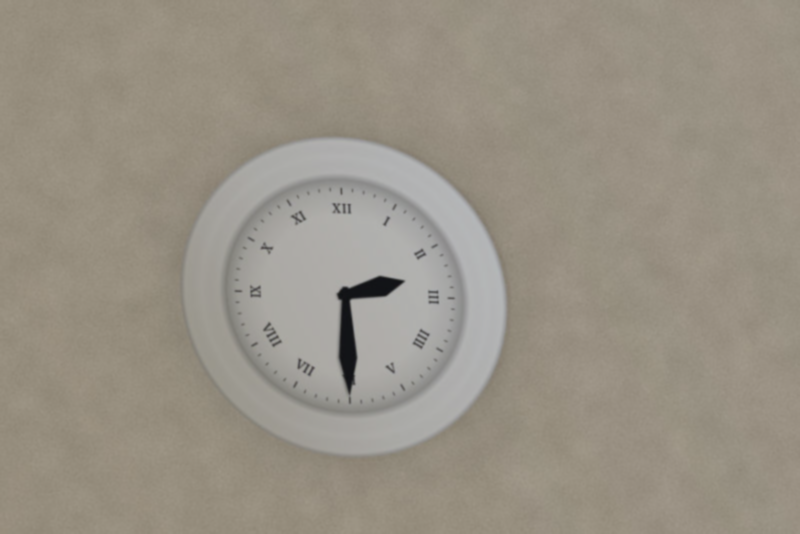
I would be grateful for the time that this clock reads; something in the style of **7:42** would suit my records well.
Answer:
**2:30**
